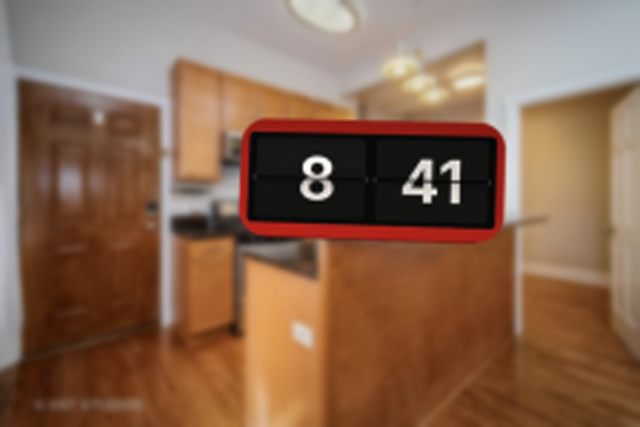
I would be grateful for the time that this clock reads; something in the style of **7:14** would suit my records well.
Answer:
**8:41**
